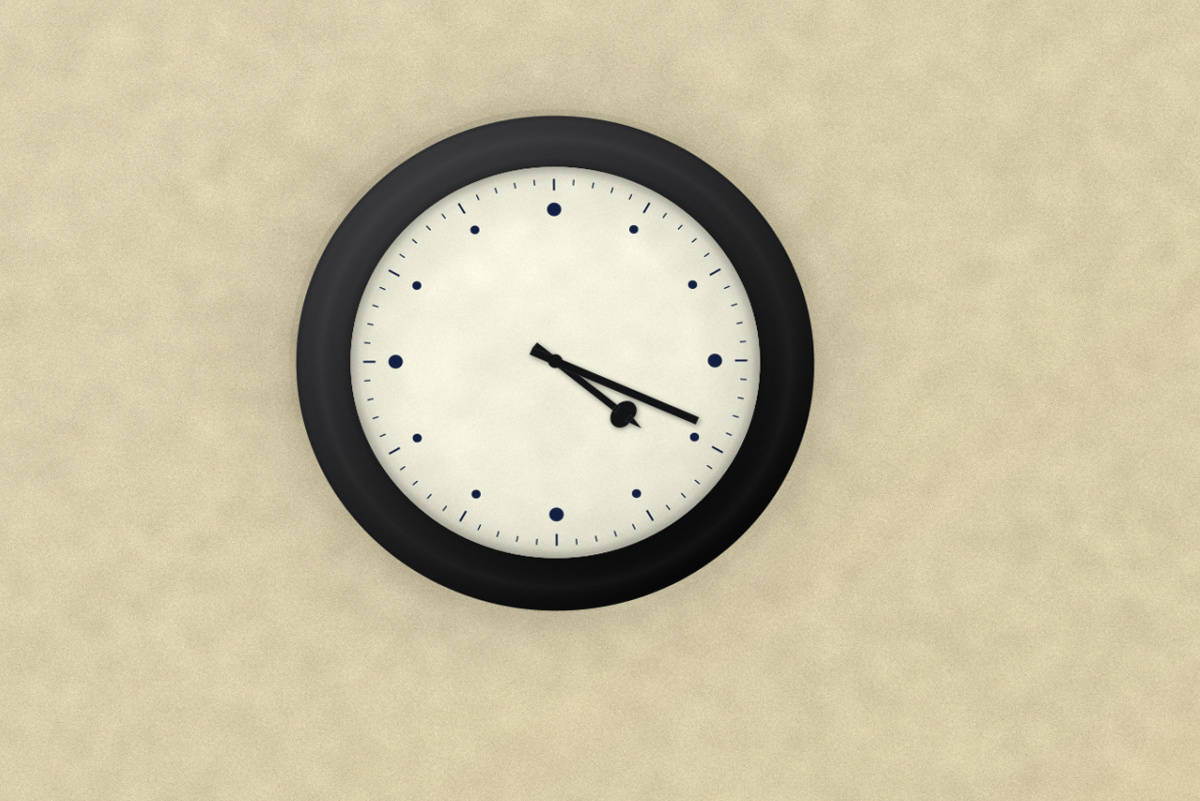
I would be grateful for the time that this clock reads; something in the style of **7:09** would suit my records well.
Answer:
**4:19**
